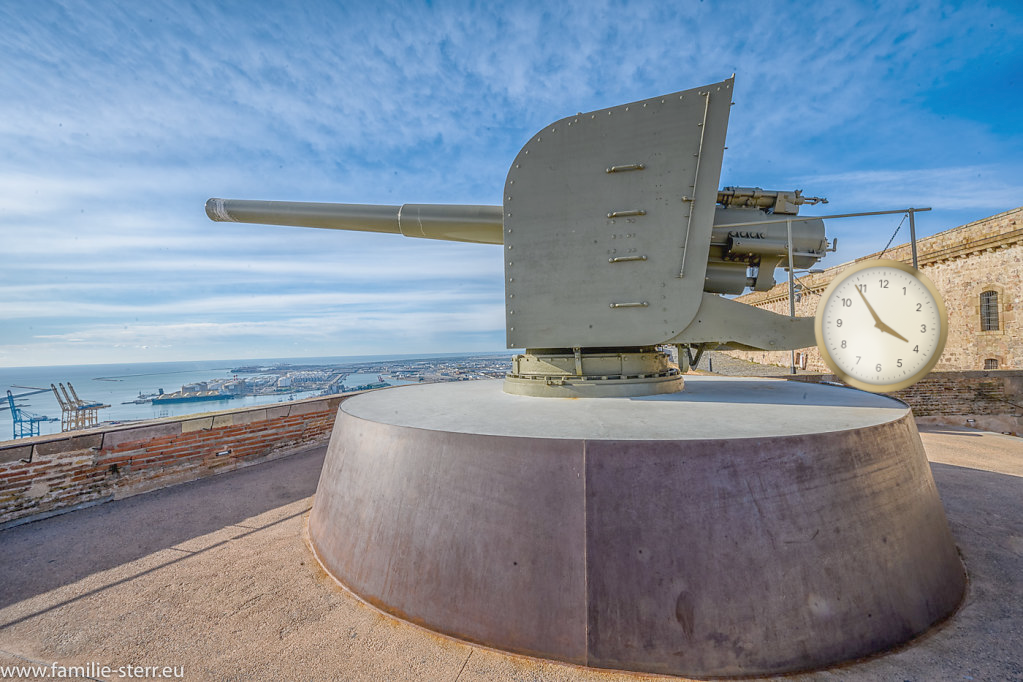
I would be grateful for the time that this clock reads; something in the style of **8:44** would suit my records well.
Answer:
**3:54**
